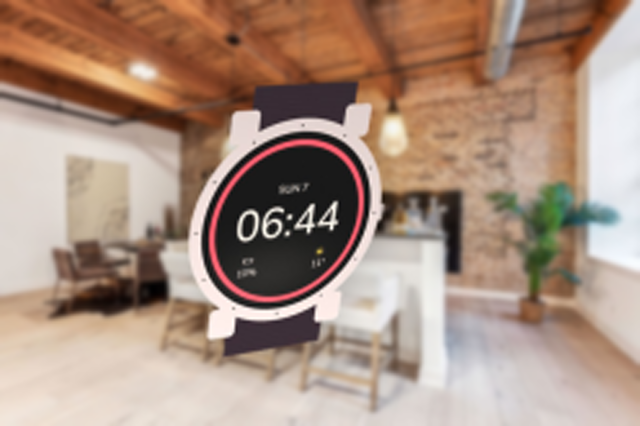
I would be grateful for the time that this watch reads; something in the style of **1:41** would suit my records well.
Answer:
**6:44**
